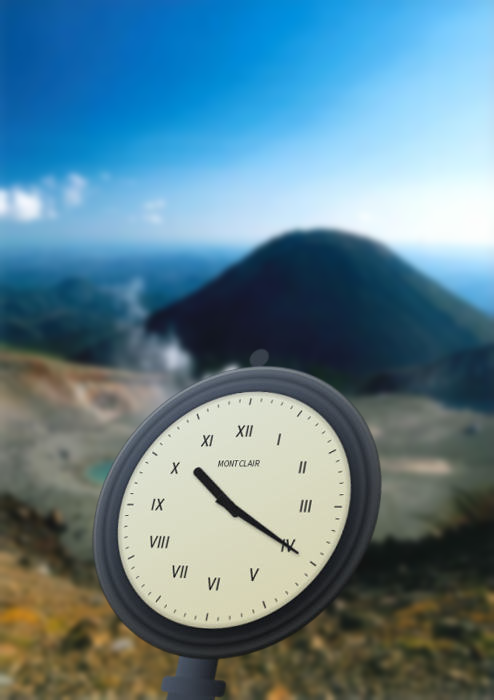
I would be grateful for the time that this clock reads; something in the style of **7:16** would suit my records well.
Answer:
**10:20**
